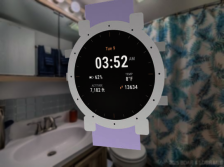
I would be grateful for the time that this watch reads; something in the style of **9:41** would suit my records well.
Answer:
**3:52**
